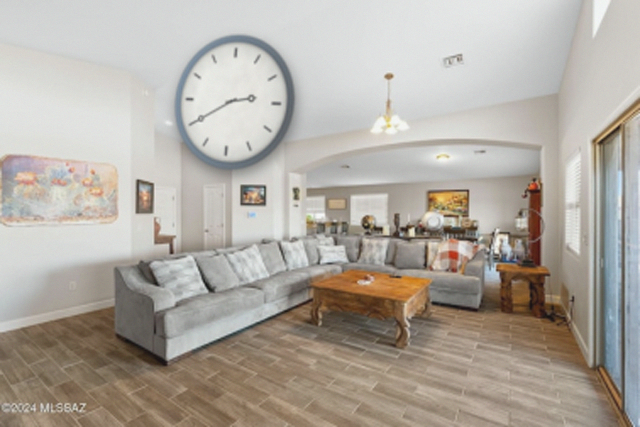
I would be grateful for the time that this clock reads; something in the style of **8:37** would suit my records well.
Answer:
**2:40**
